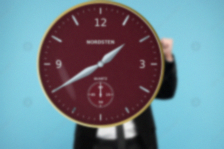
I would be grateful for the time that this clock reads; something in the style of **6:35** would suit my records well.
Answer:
**1:40**
